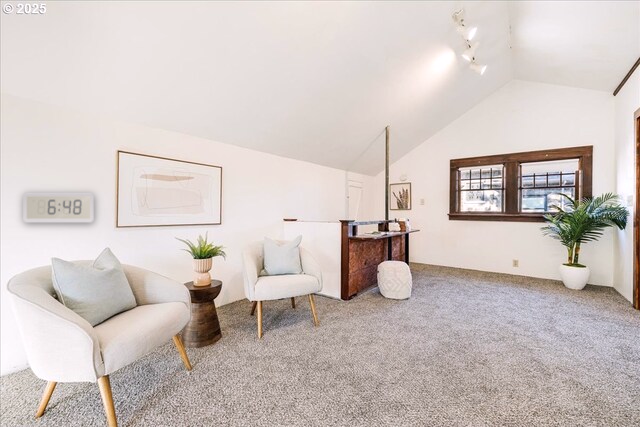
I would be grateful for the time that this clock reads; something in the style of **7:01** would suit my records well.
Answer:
**6:48**
